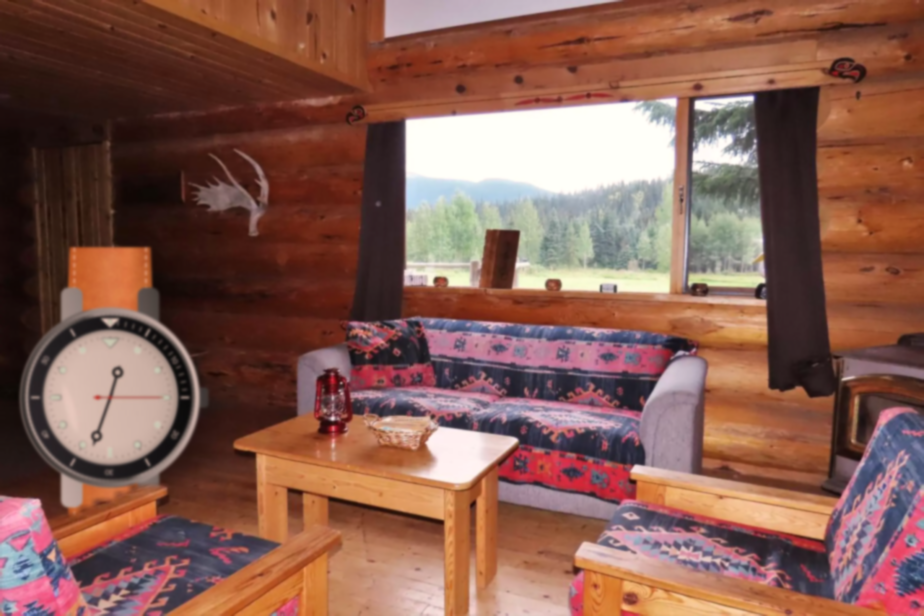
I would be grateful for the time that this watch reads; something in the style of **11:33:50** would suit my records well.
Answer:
**12:33:15**
